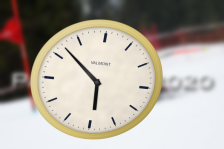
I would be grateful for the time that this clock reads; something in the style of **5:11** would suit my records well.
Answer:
**5:52**
